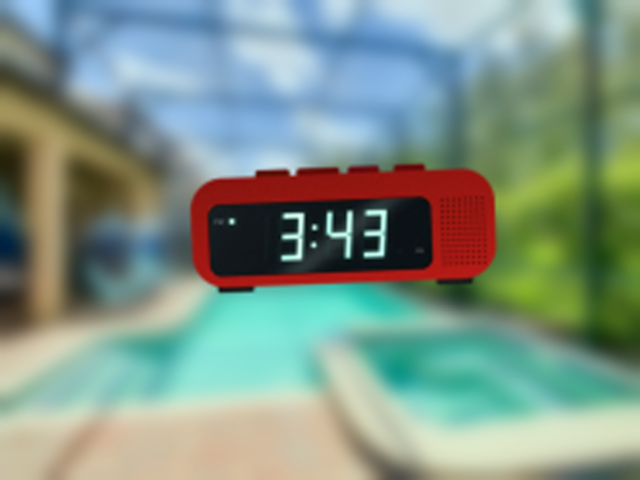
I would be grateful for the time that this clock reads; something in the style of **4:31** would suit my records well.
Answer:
**3:43**
